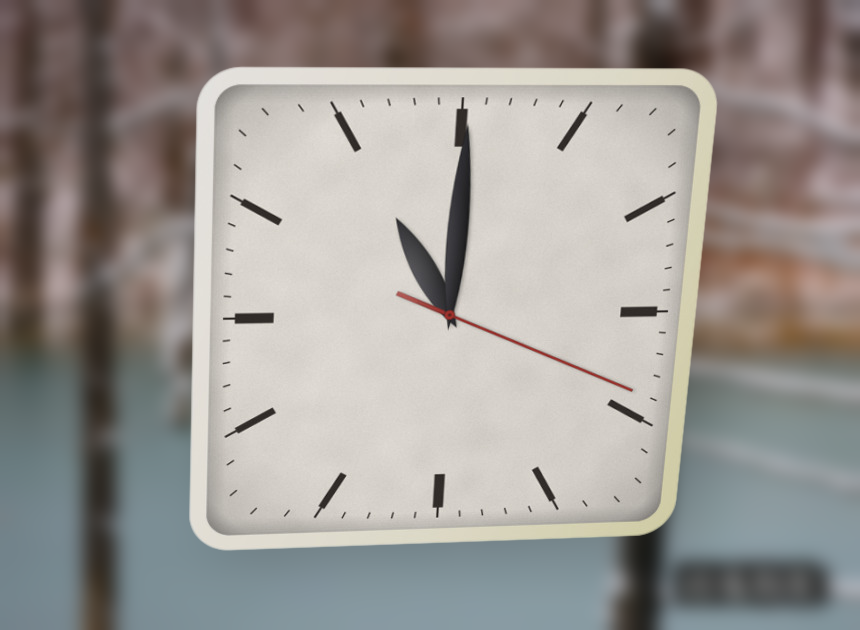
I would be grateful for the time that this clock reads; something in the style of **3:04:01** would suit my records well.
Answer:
**11:00:19**
